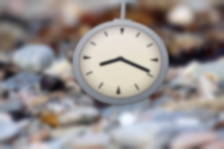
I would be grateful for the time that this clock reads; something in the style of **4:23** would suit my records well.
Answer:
**8:19**
